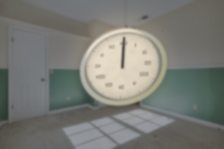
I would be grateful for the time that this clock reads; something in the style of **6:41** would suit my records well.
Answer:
**12:00**
